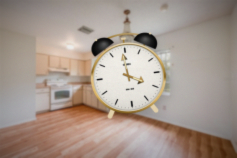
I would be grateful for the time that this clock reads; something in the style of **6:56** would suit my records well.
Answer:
**3:59**
